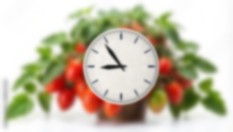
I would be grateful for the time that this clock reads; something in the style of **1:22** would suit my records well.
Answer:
**8:54**
